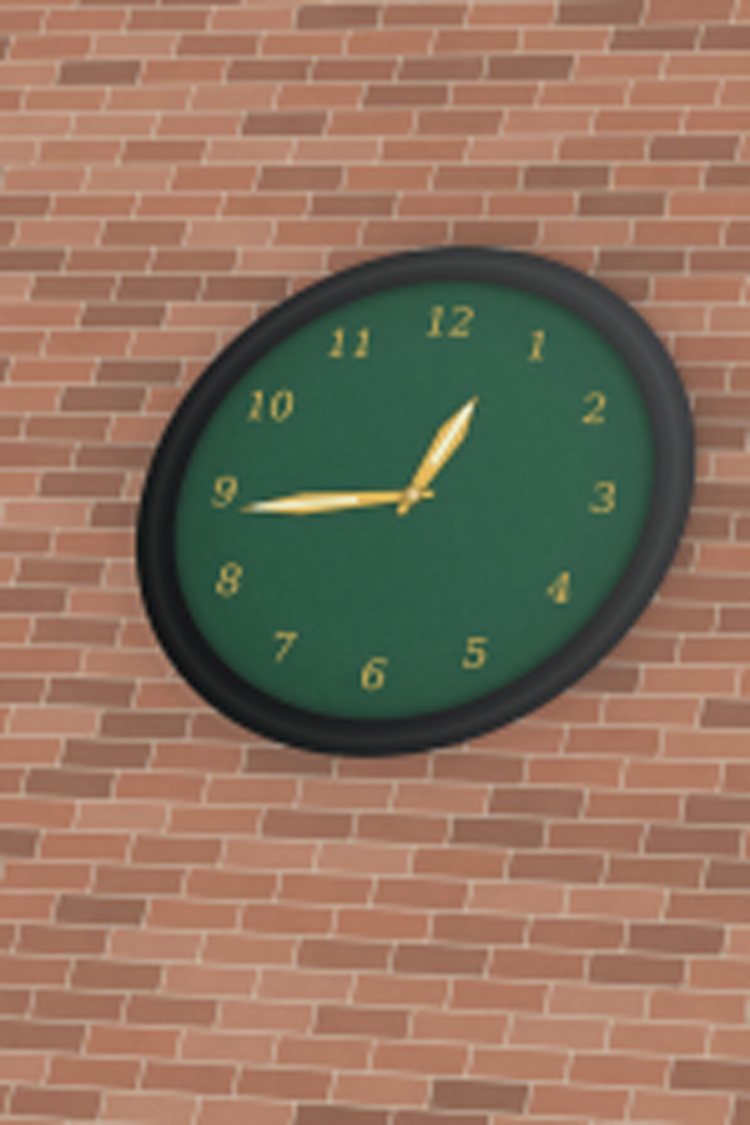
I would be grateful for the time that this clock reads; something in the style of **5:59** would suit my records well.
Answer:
**12:44**
